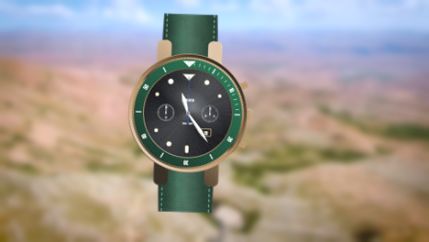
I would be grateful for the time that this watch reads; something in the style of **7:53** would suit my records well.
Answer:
**11:24**
